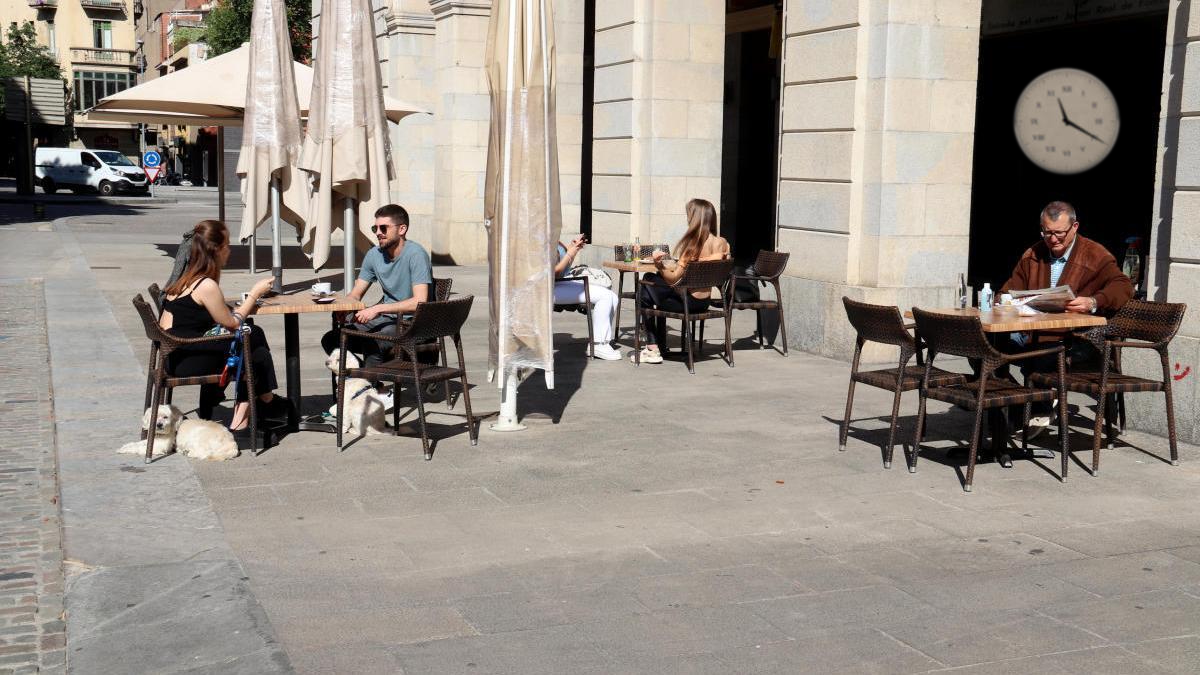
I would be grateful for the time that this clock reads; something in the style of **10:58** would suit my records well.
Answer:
**11:20**
